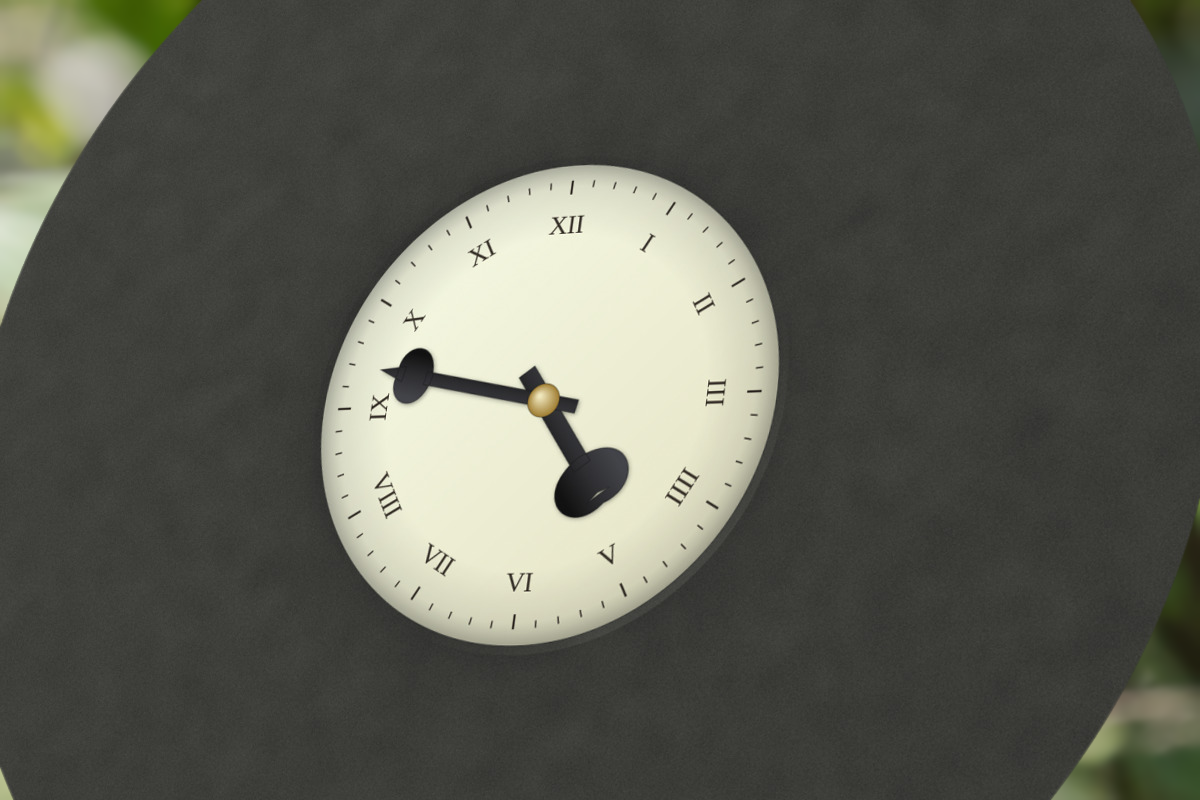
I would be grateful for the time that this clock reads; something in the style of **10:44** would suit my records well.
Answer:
**4:47**
